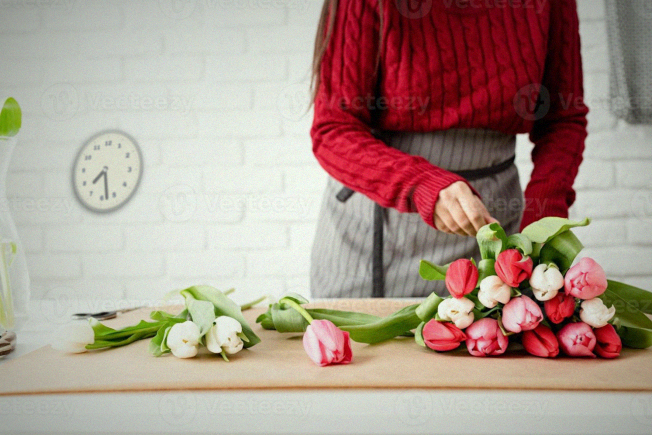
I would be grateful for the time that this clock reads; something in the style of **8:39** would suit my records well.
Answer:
**7:28**
